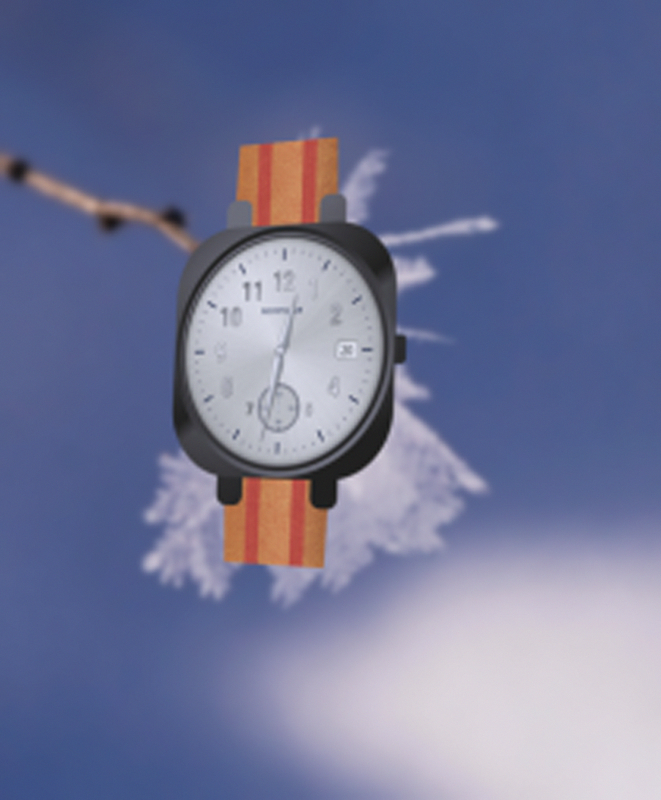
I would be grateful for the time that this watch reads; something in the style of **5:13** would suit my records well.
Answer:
**12:32**
